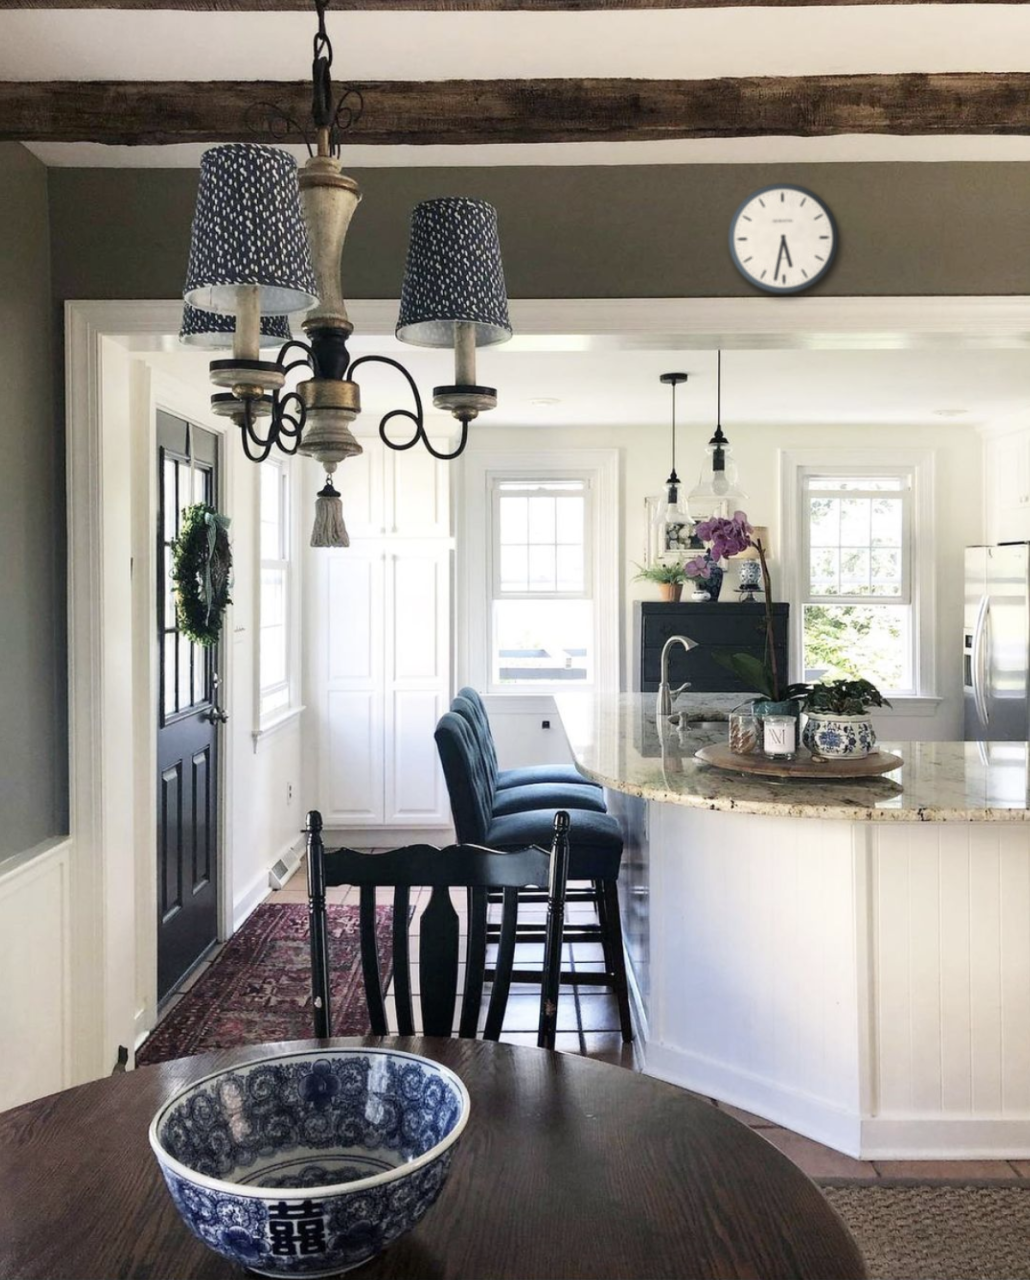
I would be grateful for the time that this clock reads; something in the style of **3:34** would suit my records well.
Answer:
**5:32**
